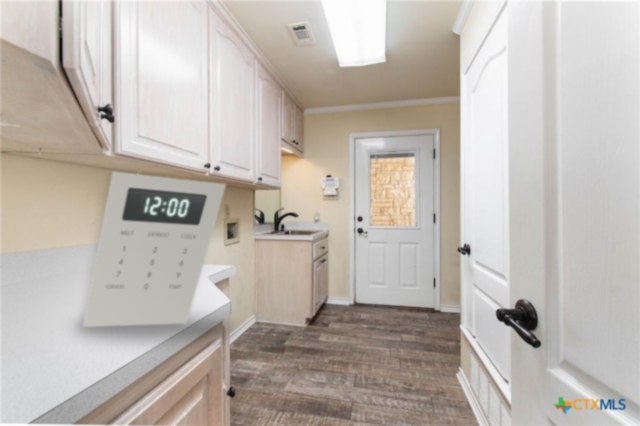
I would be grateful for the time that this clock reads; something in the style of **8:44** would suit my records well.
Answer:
**12:00**
